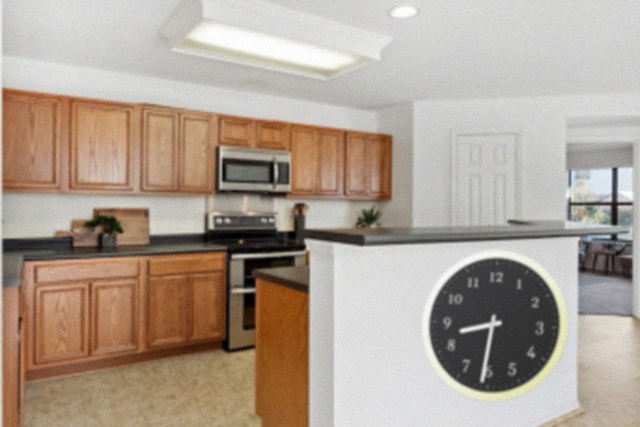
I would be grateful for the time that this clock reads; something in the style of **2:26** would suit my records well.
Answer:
**8:31**
